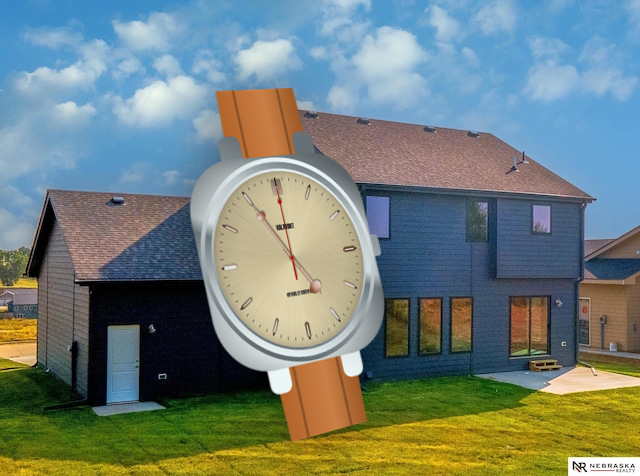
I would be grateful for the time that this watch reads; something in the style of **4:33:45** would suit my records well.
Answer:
**4:55:00**
